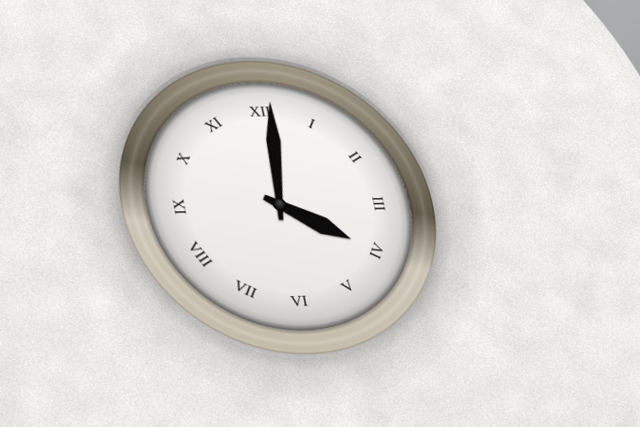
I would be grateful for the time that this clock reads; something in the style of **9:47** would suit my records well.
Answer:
**4:01**
